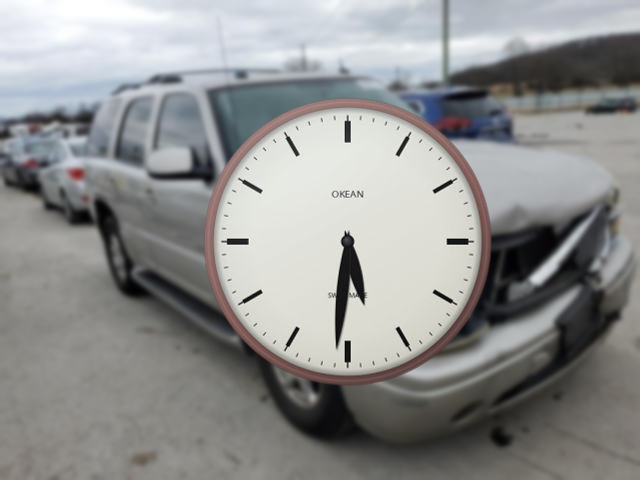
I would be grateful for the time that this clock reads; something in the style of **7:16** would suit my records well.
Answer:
**5:31**
